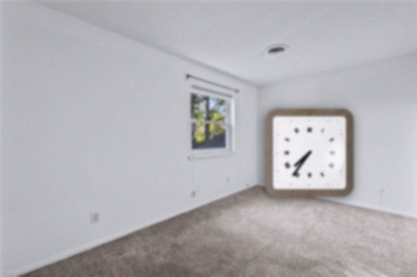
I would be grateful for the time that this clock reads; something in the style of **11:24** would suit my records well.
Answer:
**7:36**
